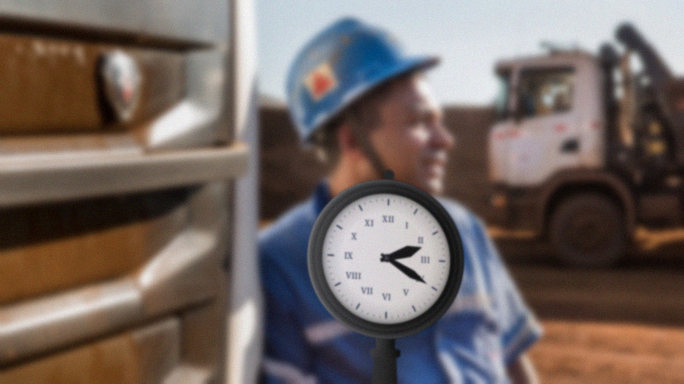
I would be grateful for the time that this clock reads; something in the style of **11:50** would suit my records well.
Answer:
**2:20**
